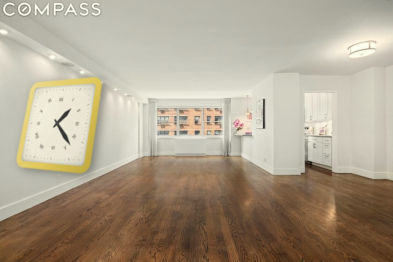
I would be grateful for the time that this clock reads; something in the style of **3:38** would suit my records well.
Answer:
**1:23**
